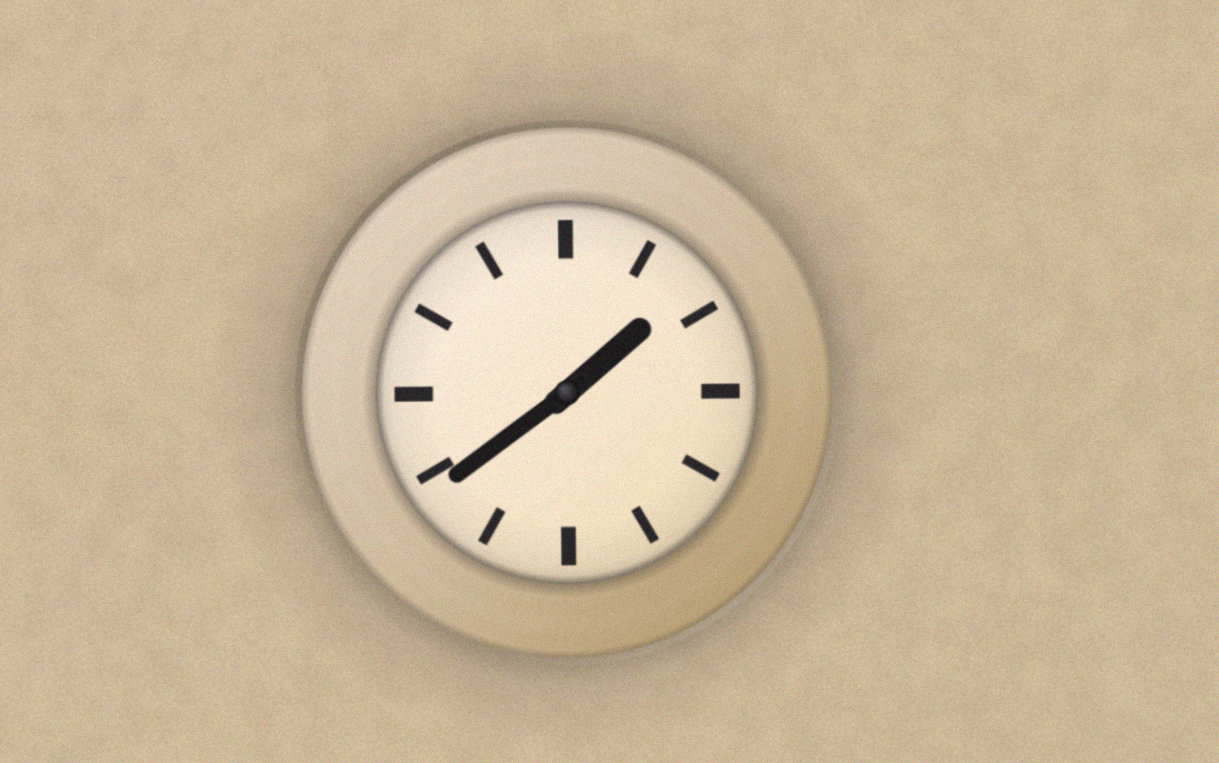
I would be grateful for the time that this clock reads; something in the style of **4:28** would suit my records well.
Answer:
**1:39**
